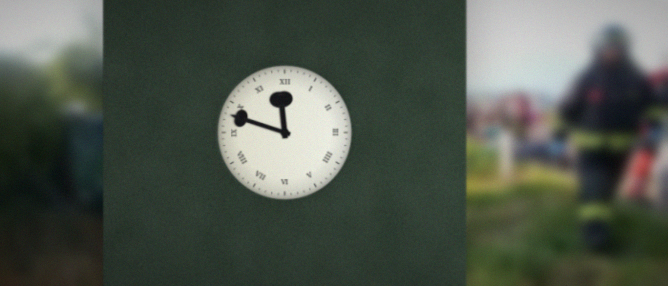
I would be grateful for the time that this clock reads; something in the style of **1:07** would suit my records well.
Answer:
**11:48**
